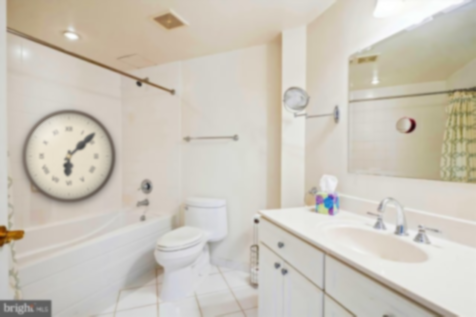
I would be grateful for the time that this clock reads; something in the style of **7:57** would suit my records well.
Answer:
**6:08**
